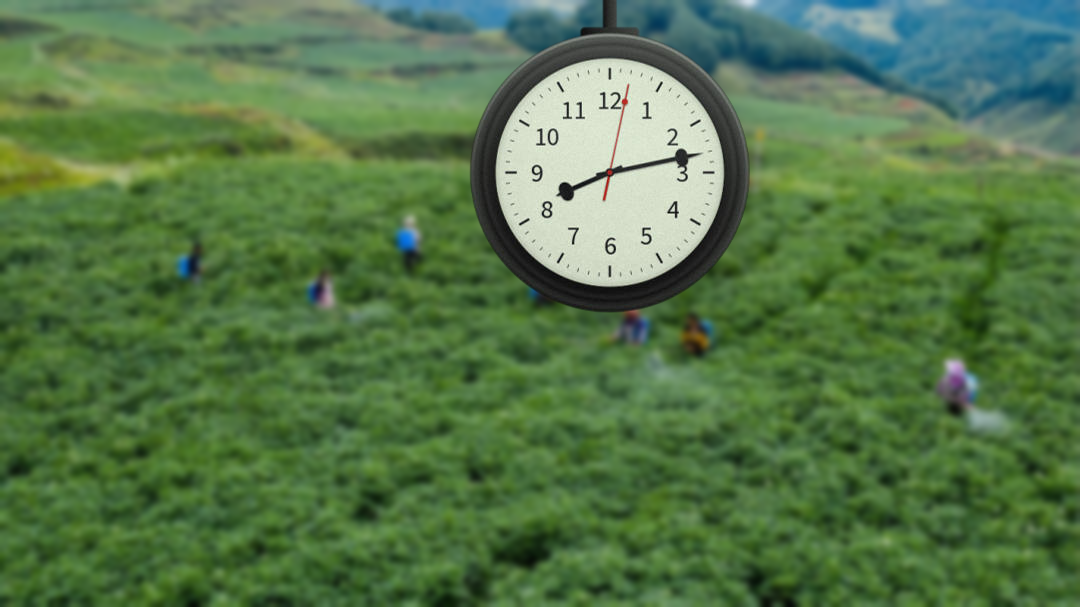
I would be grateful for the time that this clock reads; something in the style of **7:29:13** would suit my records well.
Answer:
**8:13:02**
